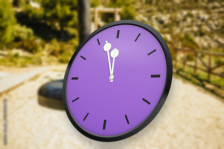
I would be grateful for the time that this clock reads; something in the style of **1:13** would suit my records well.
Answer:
**11:57**
